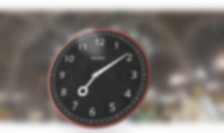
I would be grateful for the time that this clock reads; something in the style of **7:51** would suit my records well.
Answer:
**7:09**
